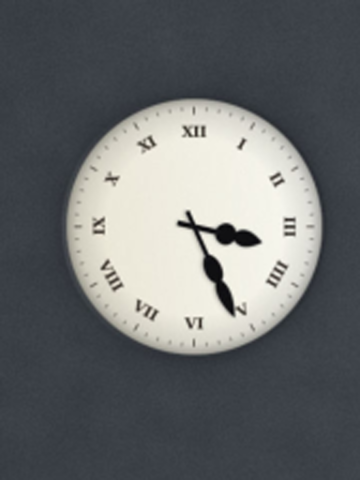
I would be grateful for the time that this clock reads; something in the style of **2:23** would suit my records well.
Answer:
**3:26**
